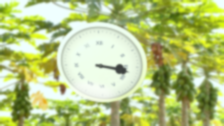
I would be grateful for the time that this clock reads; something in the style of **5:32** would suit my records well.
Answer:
**3:17**
